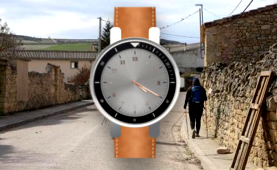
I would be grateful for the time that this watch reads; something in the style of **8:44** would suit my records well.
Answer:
**4:20**
